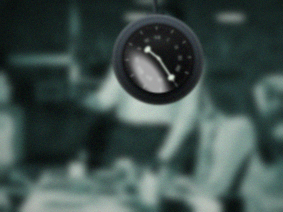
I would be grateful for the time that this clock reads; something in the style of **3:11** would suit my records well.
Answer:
**10:25**
